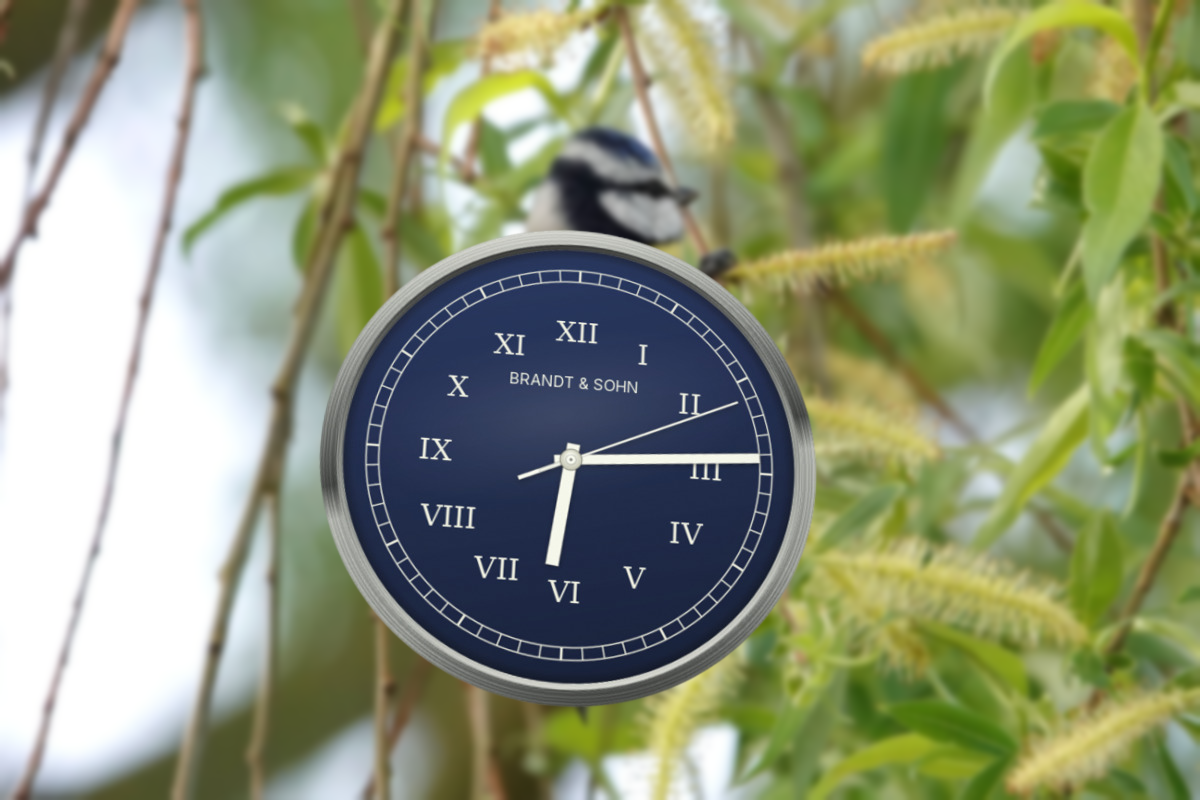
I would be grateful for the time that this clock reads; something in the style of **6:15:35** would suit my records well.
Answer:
**6:14:11**
